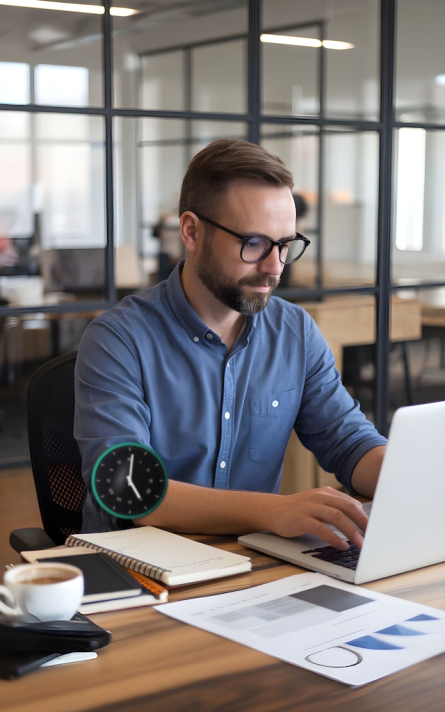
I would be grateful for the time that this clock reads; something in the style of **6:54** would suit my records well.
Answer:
**5:01**
